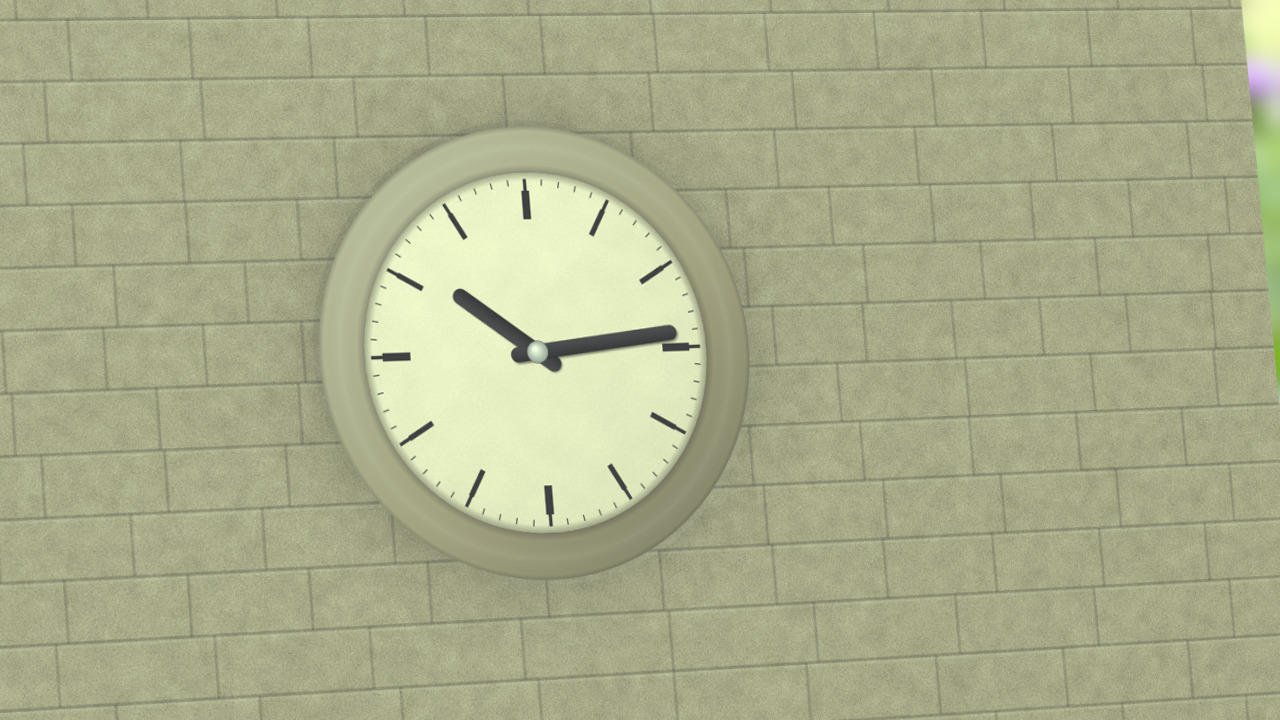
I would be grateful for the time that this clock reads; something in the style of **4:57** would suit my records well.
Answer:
**10:14**
